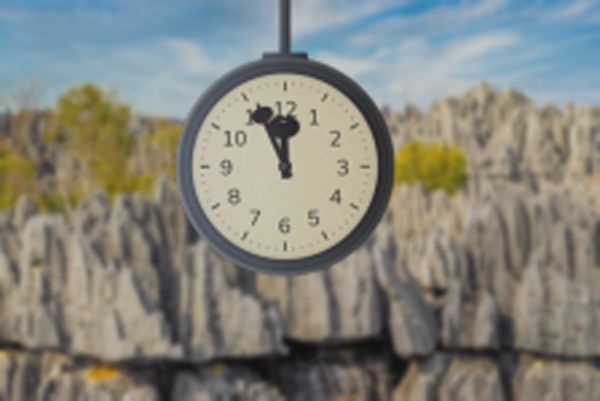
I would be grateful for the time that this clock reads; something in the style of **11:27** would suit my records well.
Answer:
**11:56**
